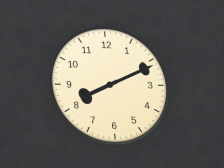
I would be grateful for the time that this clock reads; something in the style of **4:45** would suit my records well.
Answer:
**8:11**
